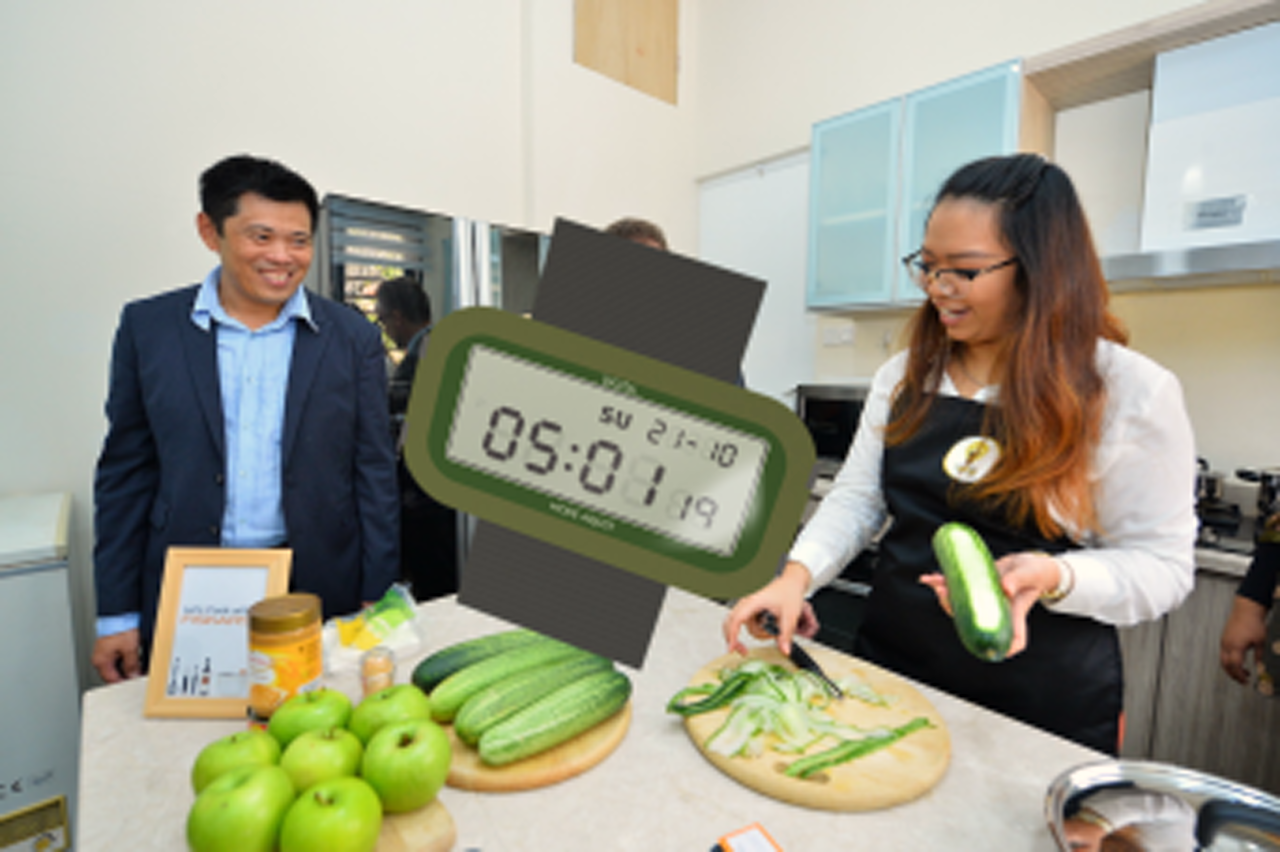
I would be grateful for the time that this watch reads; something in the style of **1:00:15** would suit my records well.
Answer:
**5:01:19**
